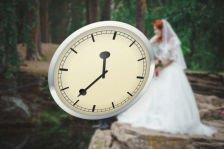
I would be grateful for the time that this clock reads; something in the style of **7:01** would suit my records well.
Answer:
**11:36**
